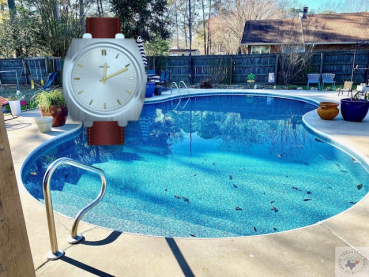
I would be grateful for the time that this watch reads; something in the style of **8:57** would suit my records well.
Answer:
**12:11**
